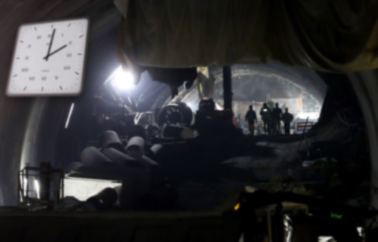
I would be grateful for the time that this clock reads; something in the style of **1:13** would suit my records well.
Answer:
**2:01**
